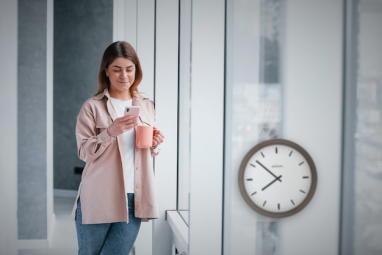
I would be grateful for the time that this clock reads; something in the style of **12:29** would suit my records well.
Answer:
**7:52**
